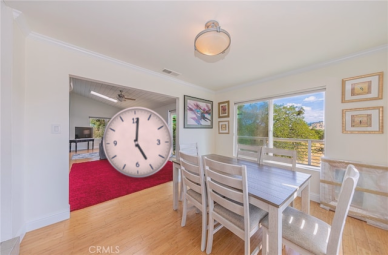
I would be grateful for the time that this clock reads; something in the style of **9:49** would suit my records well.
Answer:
**5:01**
